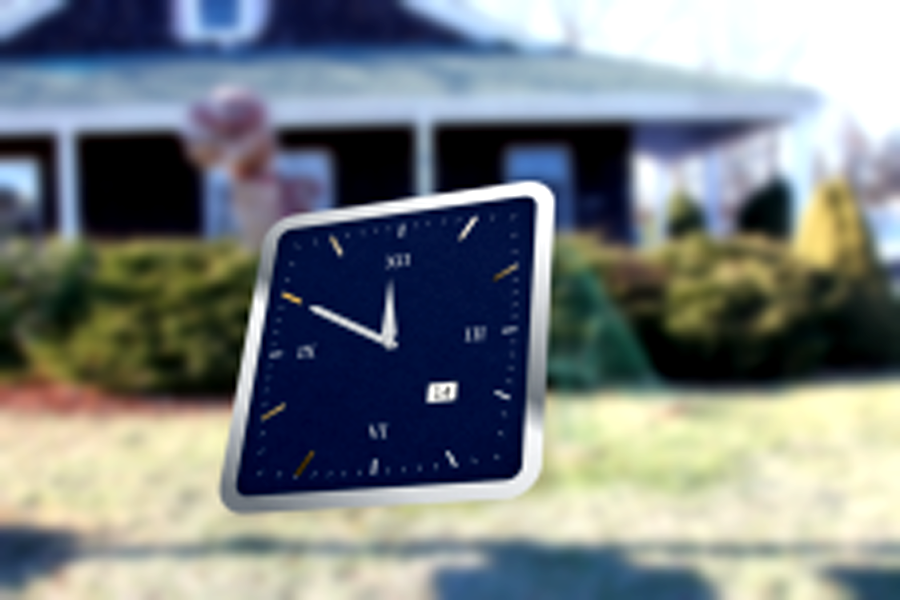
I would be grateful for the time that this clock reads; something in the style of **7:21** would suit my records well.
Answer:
**11:50**
